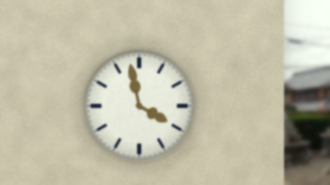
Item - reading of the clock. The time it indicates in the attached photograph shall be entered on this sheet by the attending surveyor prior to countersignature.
3:58
